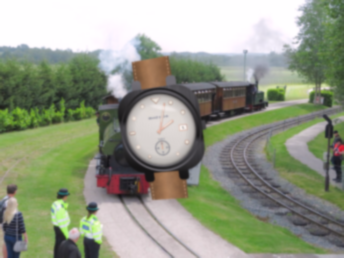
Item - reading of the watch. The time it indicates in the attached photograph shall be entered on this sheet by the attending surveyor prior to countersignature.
2:03
